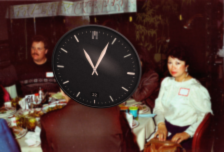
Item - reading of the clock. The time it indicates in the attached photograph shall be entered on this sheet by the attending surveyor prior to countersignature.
11:04
